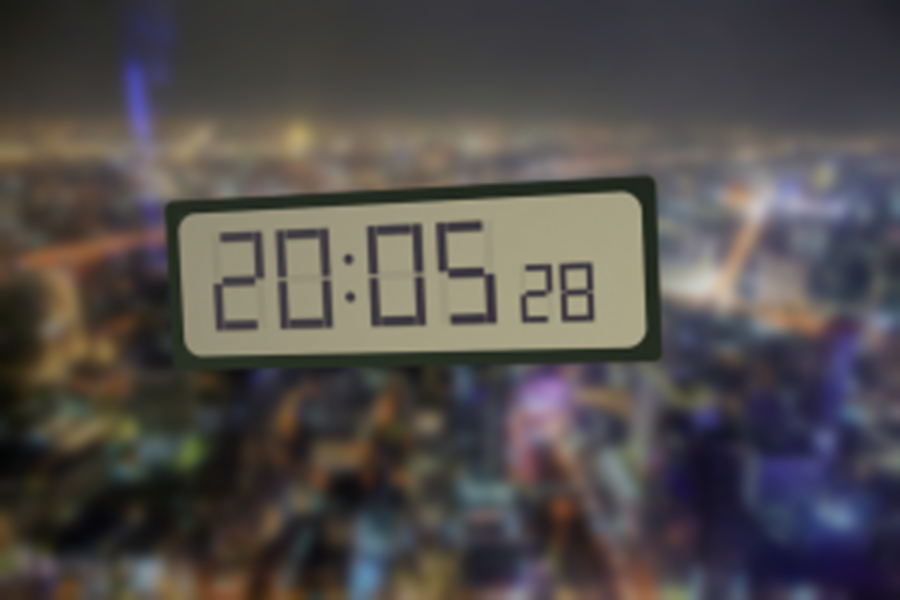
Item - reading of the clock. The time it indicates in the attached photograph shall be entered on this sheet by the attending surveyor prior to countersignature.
20:05:28
